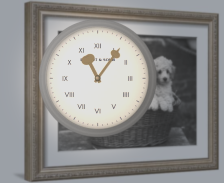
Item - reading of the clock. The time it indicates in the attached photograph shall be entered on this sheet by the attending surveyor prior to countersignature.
11:06
